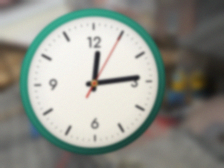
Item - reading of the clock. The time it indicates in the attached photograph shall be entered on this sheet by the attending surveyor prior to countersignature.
12:14:05
